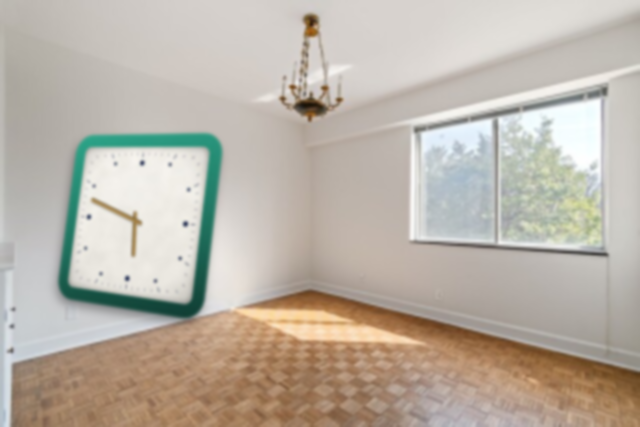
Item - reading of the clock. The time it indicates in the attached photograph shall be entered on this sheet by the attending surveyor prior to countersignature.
5:48
